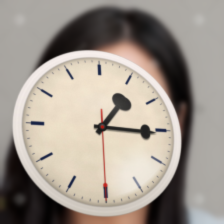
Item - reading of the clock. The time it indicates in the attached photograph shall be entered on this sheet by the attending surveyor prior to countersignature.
1:15:30
